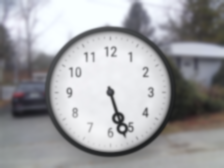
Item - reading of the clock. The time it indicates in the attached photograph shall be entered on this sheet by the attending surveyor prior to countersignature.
5:27
